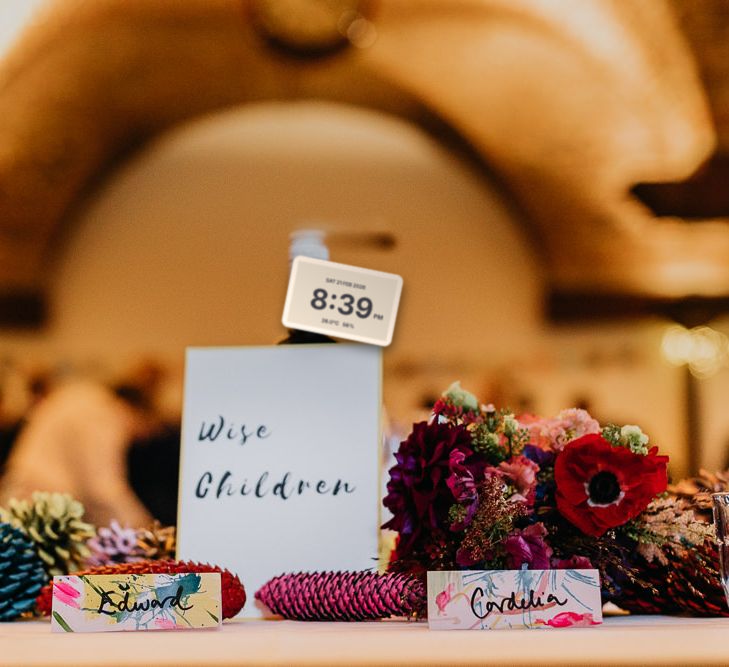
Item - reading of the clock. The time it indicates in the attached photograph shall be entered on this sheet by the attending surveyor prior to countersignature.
8:39
